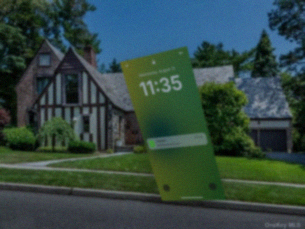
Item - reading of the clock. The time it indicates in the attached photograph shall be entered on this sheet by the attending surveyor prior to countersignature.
11:35
